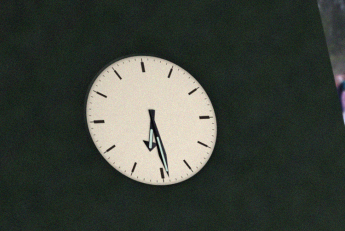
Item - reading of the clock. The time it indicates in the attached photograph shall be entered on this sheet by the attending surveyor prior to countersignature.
6:29
